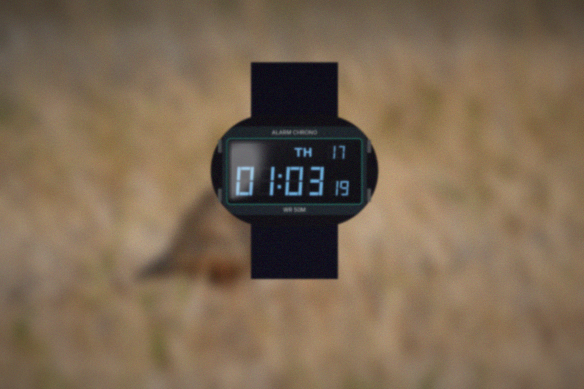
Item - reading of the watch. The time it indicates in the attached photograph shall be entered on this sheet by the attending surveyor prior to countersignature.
1:03:19
